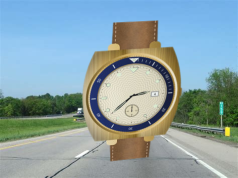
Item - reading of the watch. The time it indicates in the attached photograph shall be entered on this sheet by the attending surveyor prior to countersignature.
2:38
